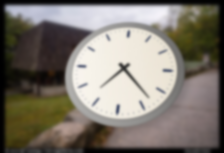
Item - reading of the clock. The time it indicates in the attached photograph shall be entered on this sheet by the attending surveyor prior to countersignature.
7:23
